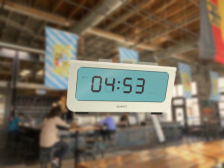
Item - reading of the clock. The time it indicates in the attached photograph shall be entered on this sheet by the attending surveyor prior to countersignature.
4:53
